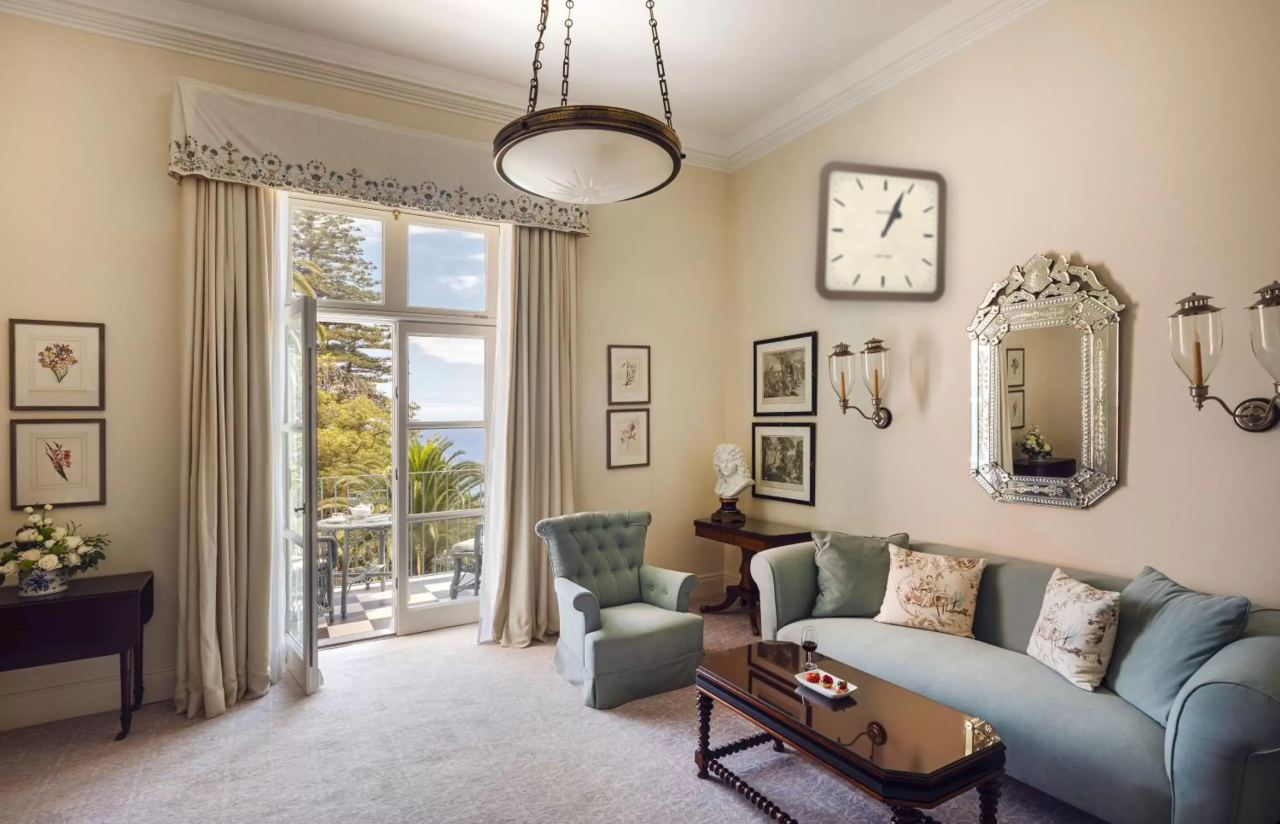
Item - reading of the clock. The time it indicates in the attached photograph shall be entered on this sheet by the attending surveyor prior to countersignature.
1:04
